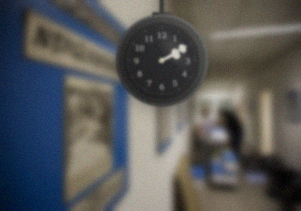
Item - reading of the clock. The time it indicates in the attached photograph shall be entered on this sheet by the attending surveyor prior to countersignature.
2:10
